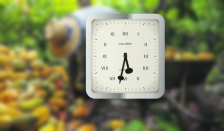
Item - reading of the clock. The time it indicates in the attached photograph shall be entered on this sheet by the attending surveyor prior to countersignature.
5:32
